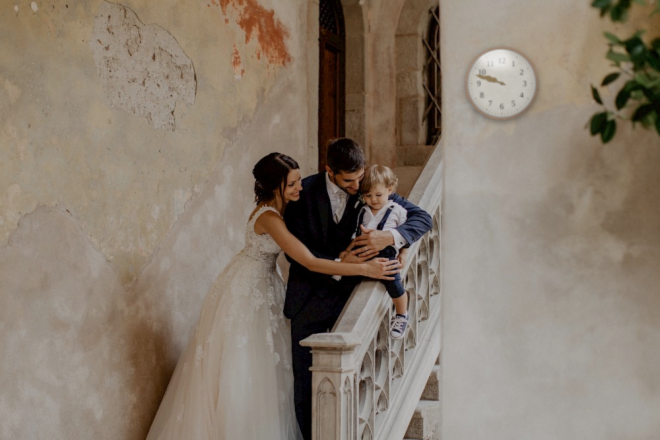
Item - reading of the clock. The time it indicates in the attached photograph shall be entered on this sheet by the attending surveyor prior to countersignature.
9:48
